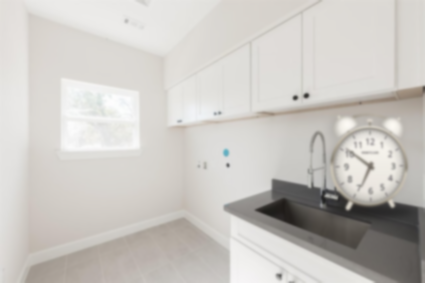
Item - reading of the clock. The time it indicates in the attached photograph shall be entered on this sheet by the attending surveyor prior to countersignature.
6:51
